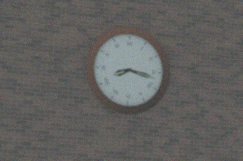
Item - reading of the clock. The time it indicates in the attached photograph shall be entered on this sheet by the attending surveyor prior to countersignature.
8:17
